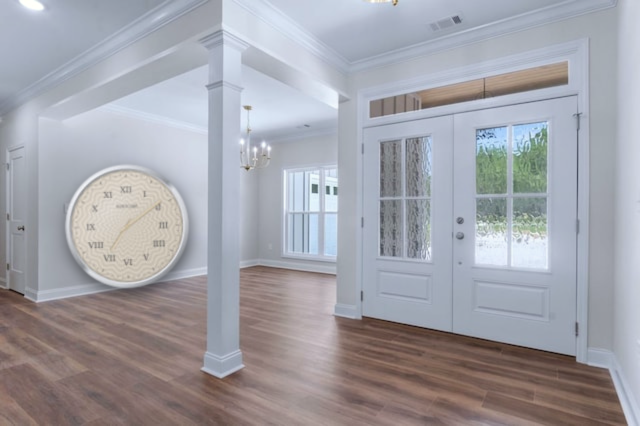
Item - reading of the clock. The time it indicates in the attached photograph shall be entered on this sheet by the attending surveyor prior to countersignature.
7:09
